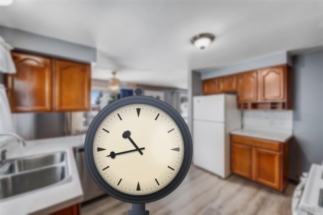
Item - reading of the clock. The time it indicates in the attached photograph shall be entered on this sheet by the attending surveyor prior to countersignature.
10:43
